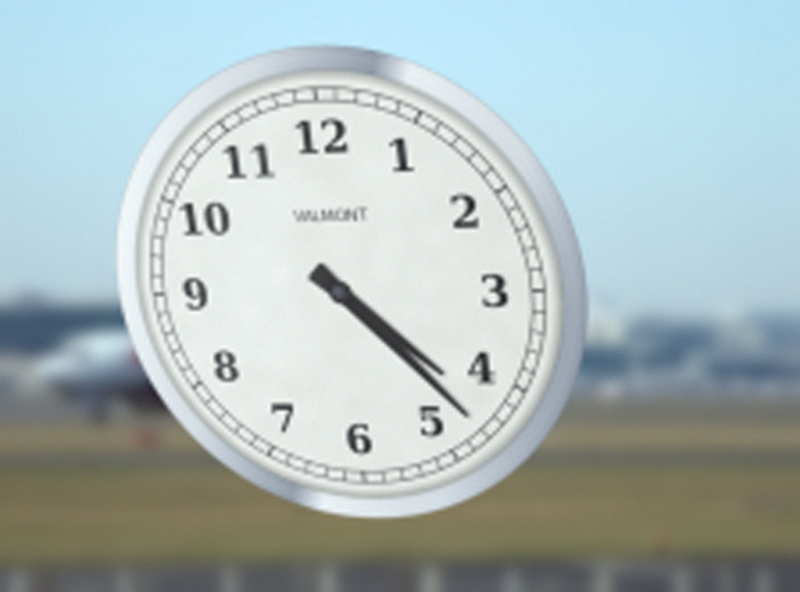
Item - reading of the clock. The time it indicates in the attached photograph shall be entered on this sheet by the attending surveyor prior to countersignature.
4:23
